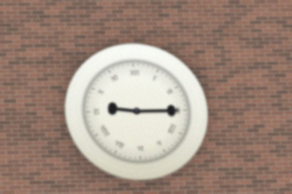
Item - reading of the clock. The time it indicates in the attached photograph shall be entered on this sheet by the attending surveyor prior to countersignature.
9:15
